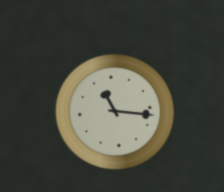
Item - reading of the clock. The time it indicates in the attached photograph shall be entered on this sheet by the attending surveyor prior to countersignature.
11:17
